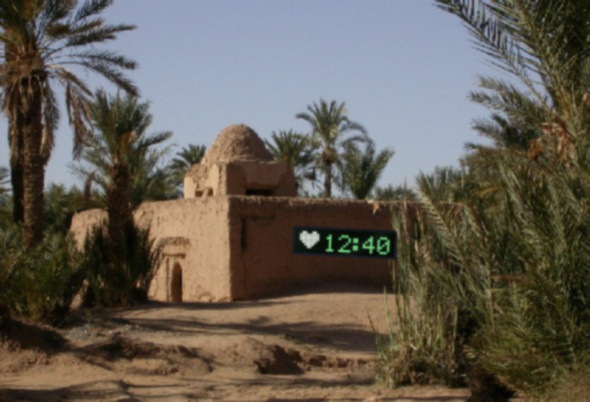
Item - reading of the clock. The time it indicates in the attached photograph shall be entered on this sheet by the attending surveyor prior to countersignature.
12:40
